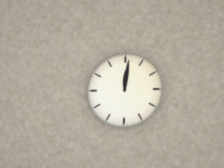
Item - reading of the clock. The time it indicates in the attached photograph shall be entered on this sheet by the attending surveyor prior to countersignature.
12:01
